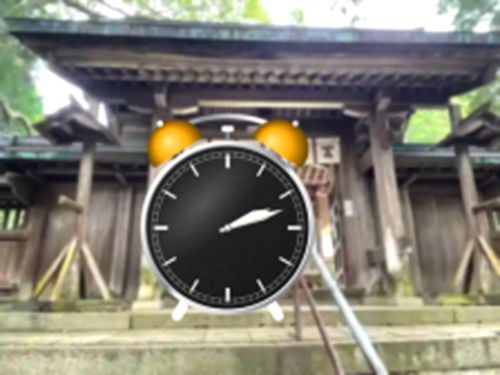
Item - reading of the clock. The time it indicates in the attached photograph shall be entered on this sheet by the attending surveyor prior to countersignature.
2:12
